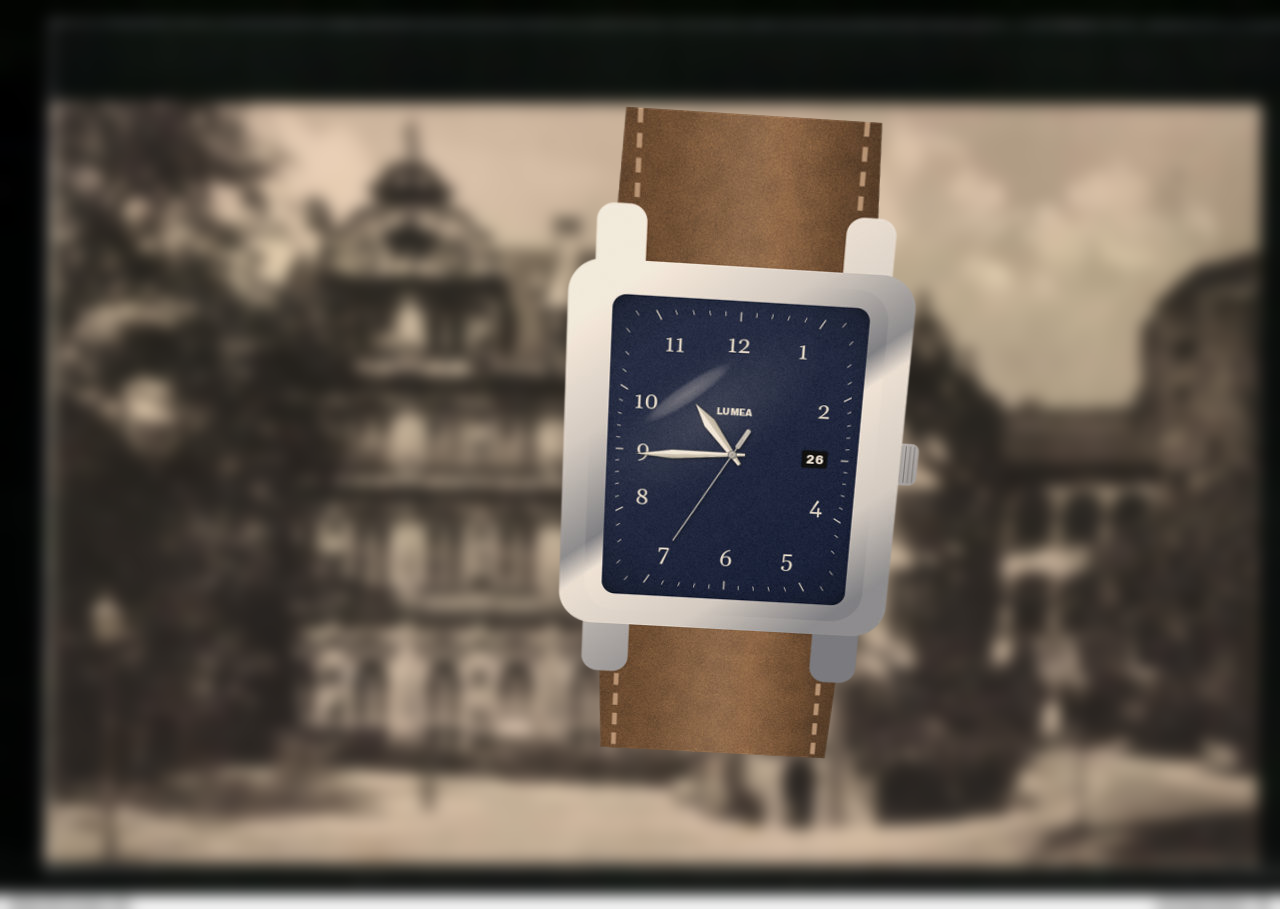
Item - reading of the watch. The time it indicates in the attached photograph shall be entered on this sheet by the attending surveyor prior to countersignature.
10:44:35
